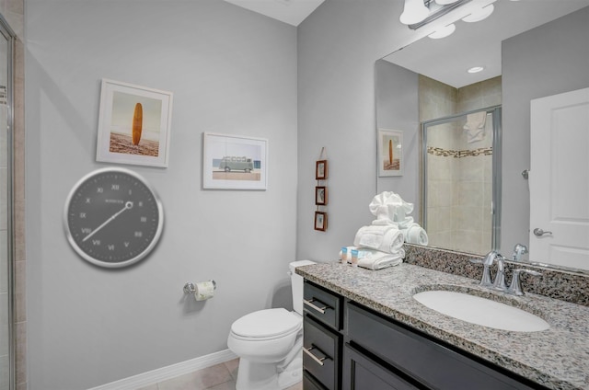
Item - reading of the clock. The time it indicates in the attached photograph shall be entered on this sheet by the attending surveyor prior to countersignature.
1:38
